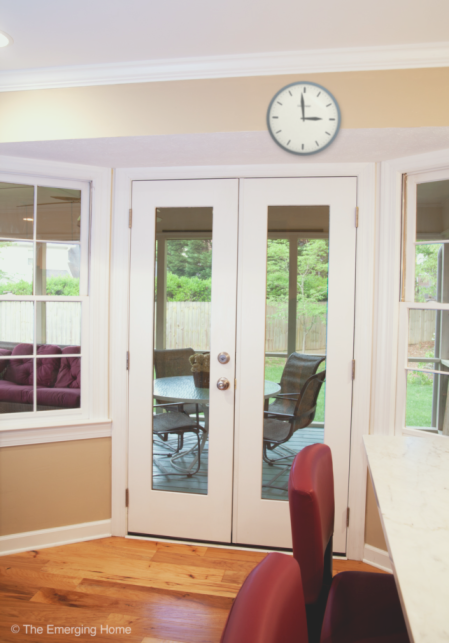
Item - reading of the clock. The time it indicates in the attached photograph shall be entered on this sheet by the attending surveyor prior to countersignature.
2:59
